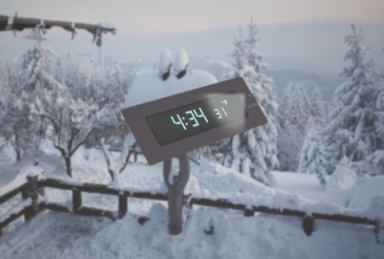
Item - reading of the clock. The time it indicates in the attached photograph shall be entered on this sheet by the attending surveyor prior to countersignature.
4:34
